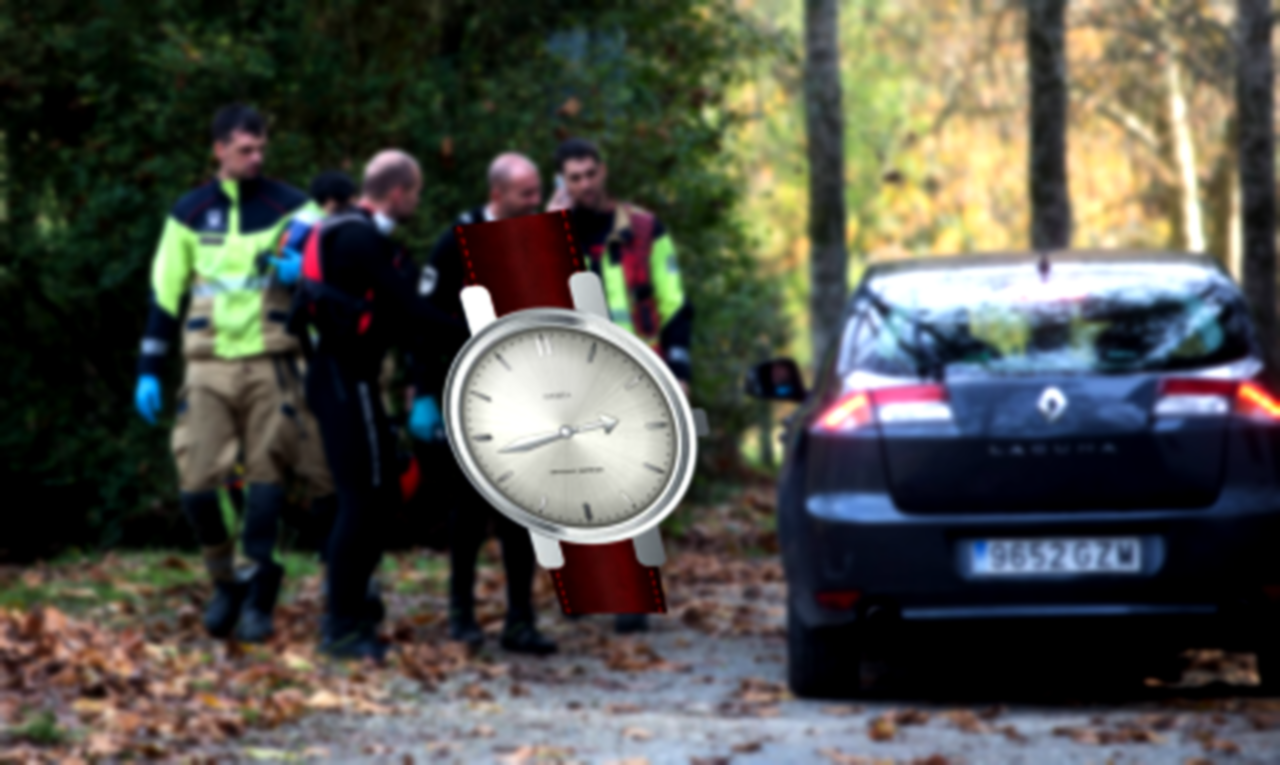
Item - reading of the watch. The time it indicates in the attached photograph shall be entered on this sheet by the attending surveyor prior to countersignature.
2:43
